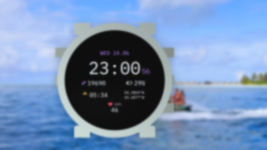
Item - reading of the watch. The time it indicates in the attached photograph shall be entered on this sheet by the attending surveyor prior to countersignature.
23:00
